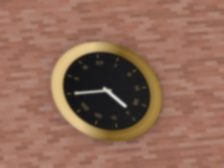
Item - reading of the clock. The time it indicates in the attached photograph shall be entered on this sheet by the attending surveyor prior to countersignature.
4:45
